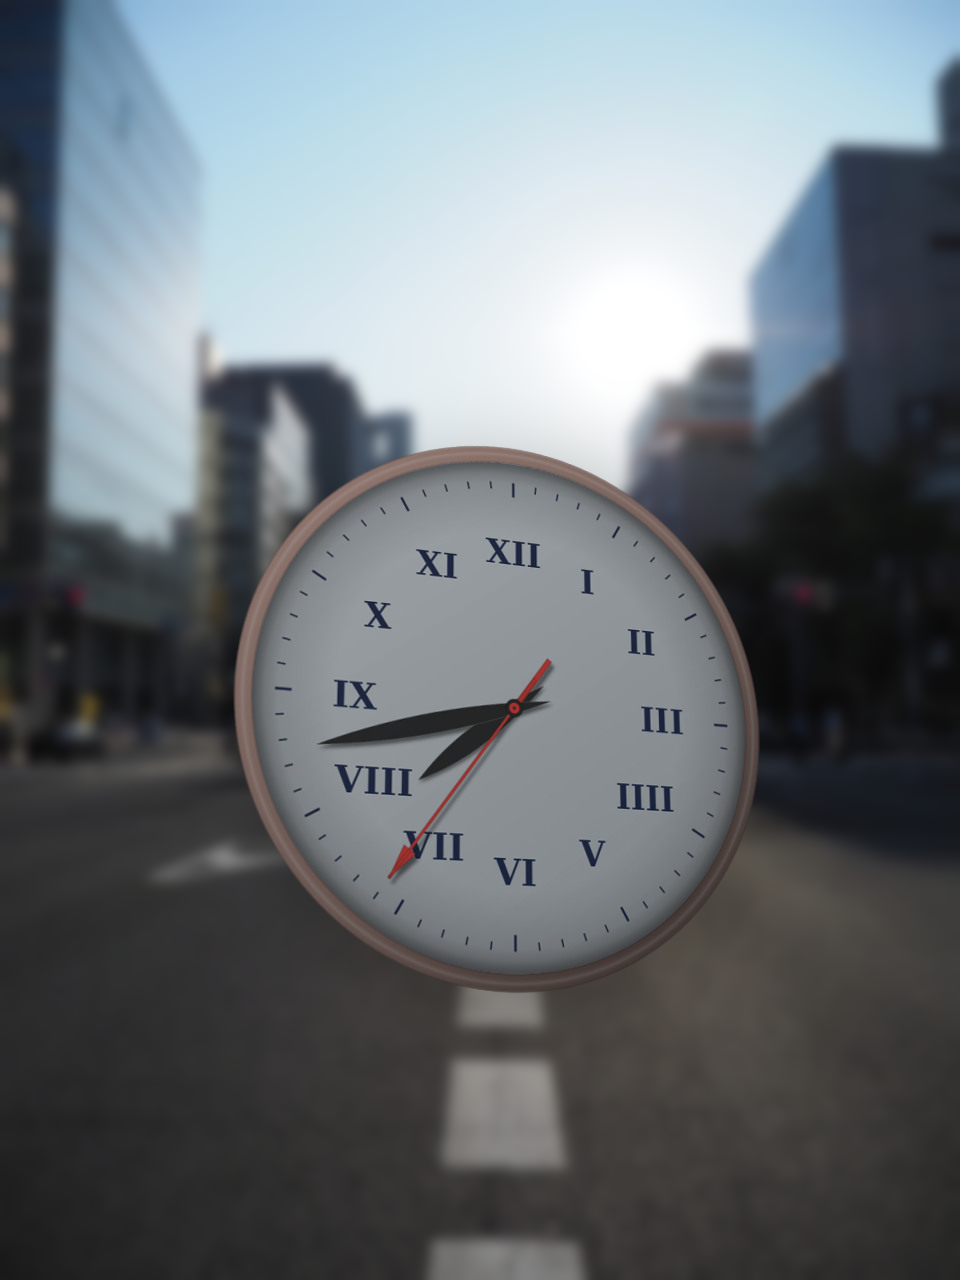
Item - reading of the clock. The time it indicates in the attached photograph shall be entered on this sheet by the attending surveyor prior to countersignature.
7:42:36
